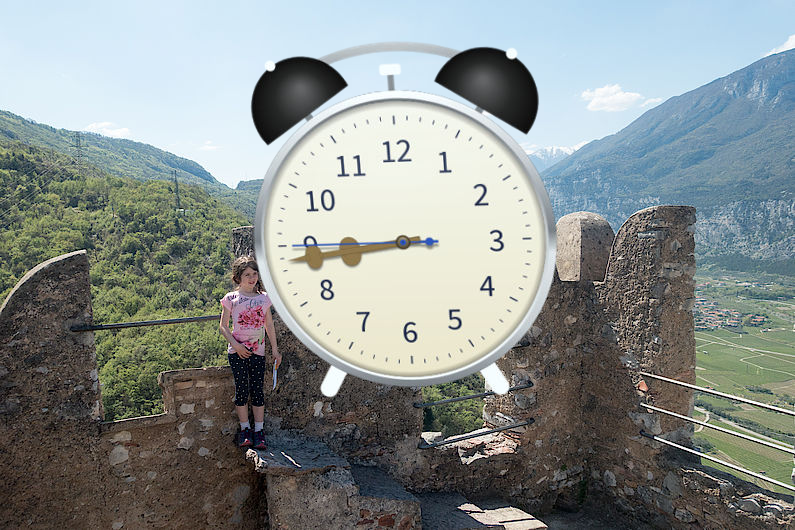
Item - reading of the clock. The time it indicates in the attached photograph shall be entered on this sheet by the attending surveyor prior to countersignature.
8:43:45
